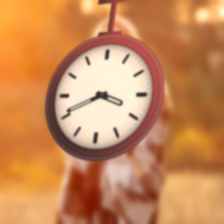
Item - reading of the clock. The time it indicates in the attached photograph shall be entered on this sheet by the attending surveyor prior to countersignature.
3:41
